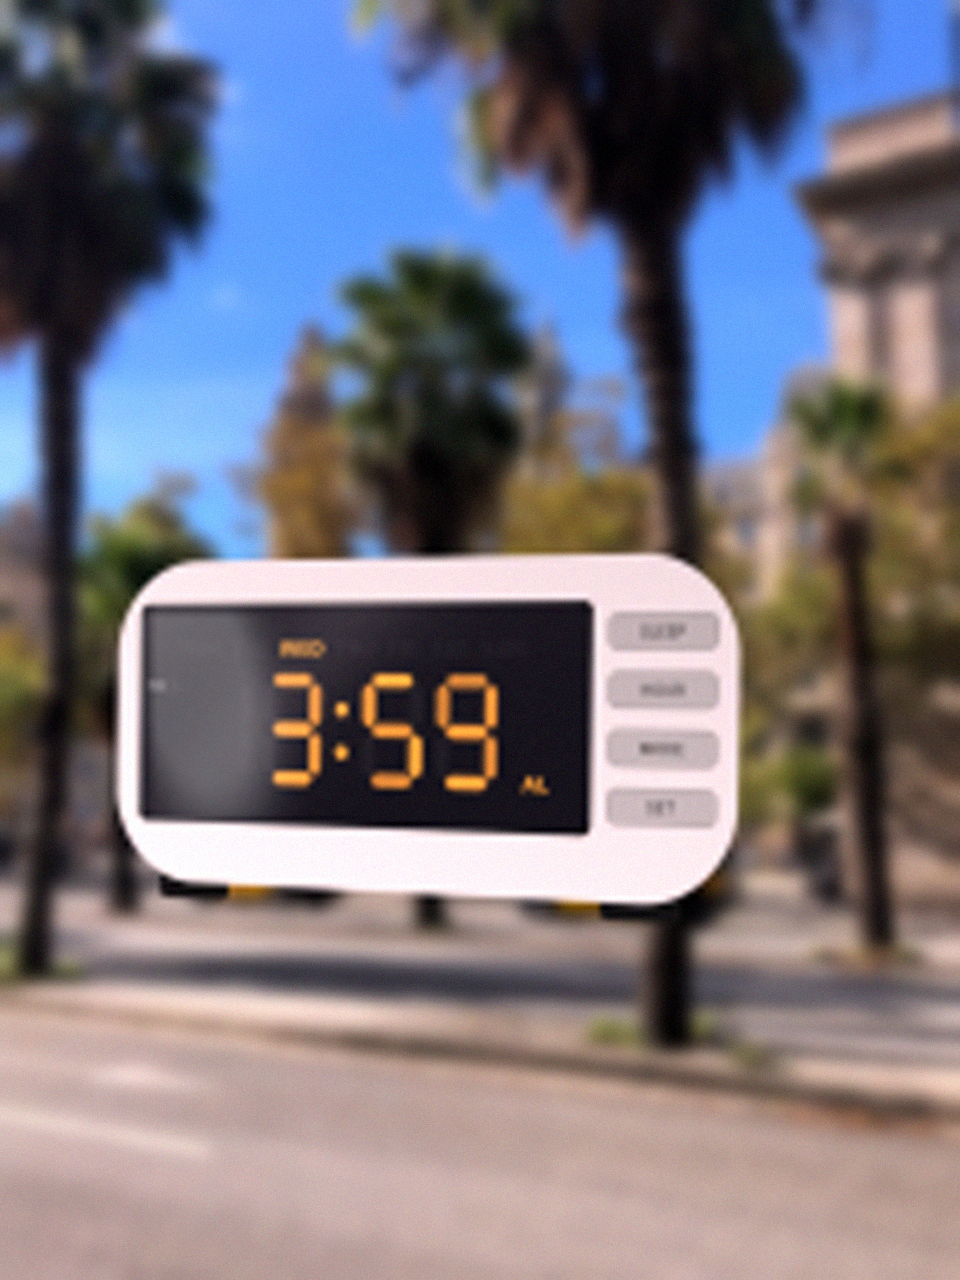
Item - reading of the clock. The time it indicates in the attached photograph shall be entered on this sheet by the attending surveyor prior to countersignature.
3:59
